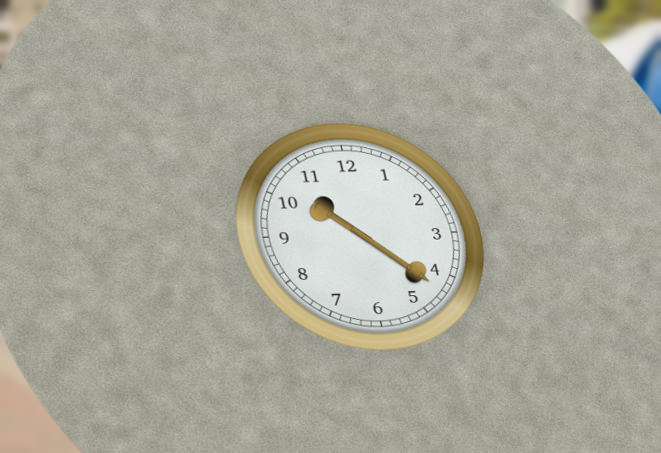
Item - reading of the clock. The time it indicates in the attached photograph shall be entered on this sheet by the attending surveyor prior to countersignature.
10:22
